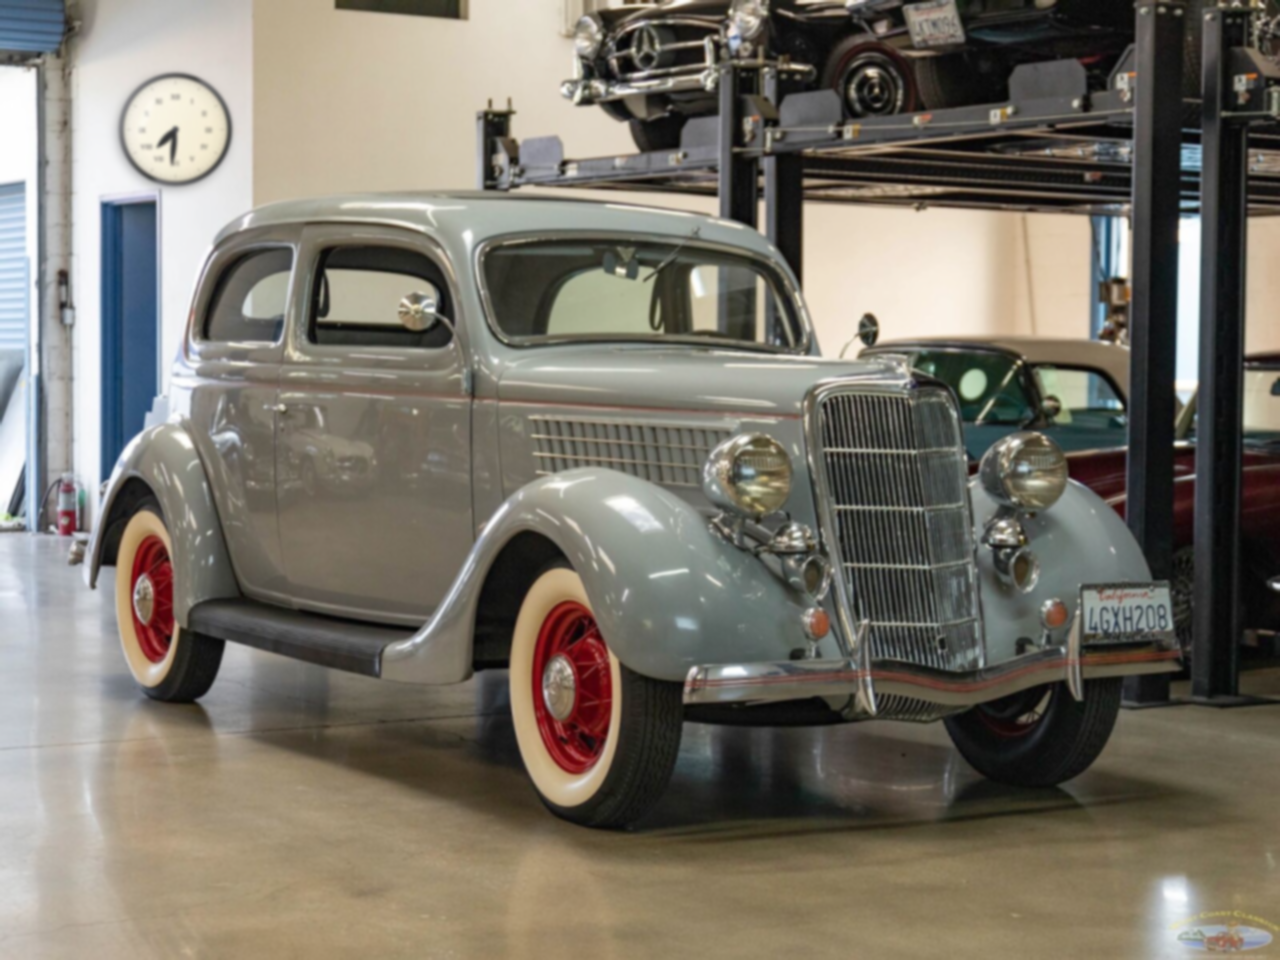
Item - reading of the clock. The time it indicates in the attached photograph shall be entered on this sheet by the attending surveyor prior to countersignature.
7:31
